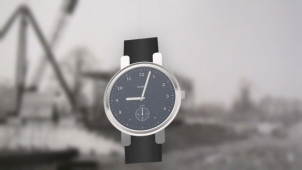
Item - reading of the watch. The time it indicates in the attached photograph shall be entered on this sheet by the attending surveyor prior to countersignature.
9:03
